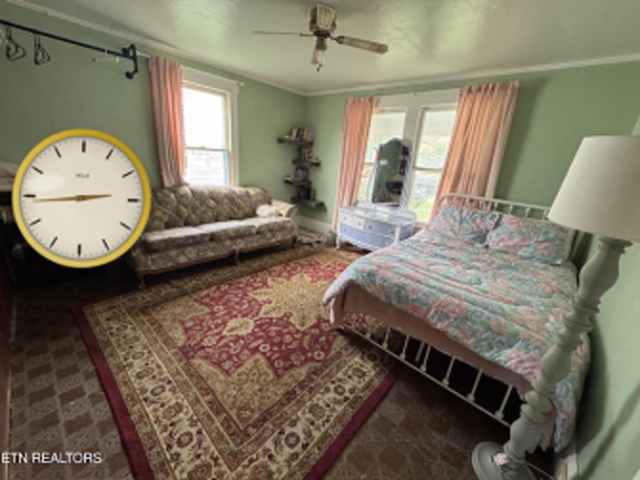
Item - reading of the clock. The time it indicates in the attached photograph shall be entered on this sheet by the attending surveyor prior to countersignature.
2:44
